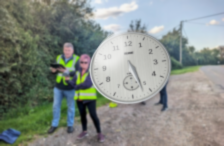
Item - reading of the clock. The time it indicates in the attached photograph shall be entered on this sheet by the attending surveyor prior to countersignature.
5:27
